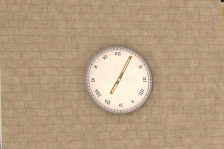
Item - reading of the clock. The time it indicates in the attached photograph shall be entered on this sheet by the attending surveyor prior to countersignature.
7:05
